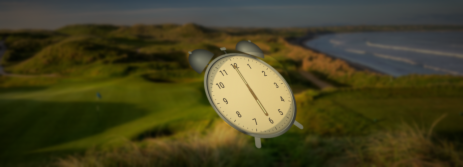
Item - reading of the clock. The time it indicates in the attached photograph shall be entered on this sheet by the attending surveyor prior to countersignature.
6:00
